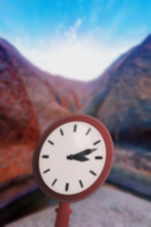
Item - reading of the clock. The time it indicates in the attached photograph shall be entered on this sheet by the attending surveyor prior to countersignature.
3:12
